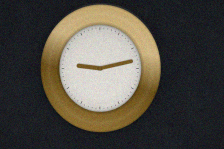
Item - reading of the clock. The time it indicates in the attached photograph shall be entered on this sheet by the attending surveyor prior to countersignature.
9:13
